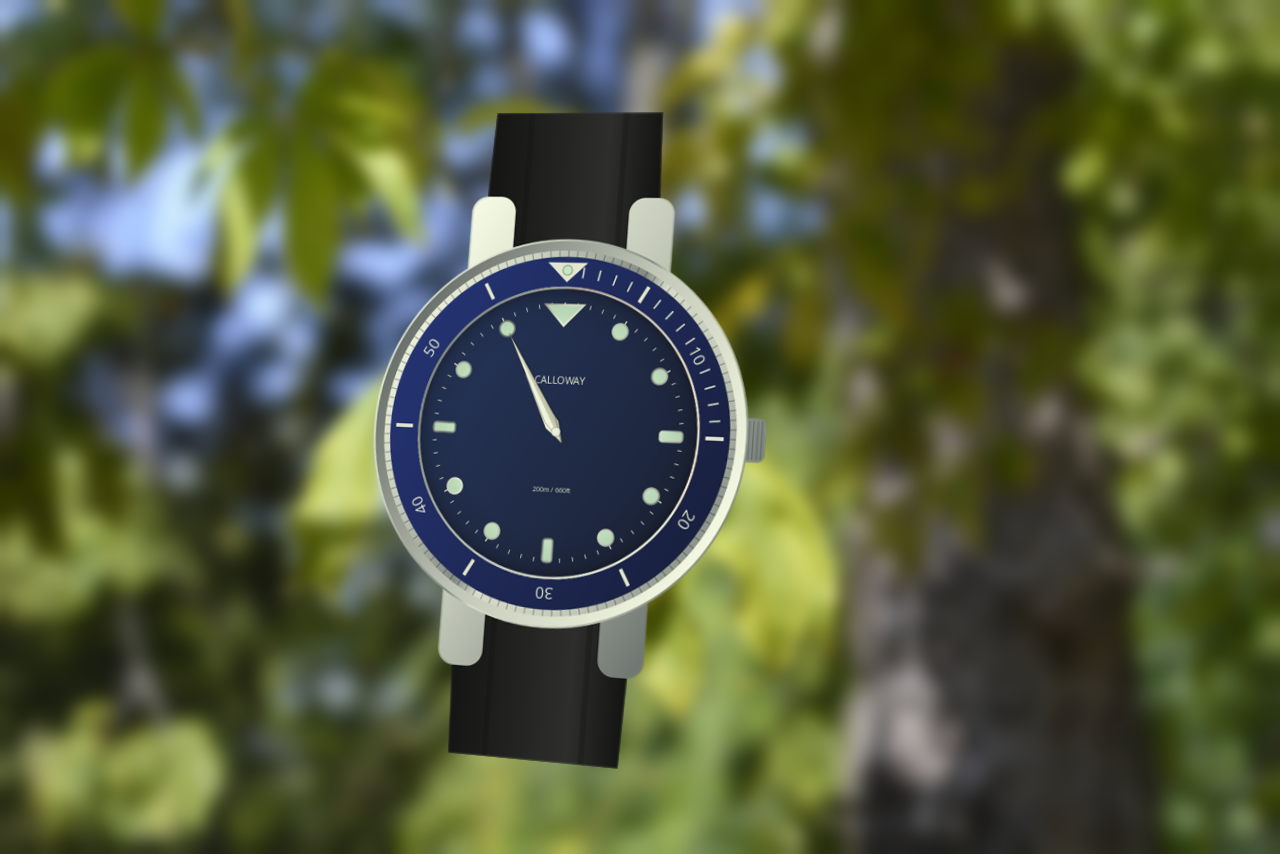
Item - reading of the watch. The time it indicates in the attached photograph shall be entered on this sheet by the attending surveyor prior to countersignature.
10:55
